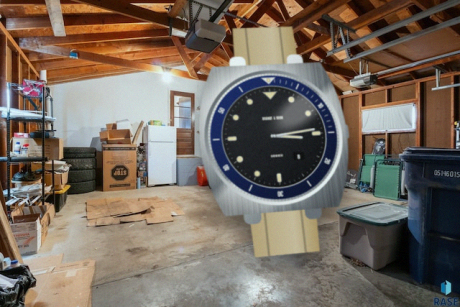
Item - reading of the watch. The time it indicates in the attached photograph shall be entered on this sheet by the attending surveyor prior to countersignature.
3:14
